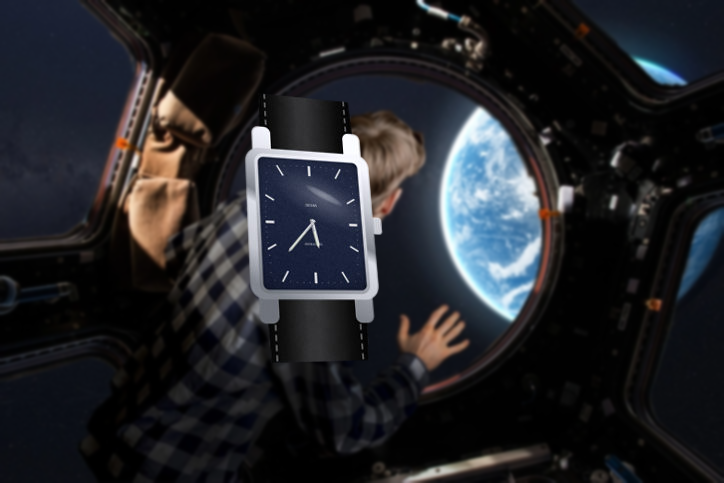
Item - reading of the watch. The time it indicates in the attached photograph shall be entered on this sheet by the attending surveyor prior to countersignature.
5:37
